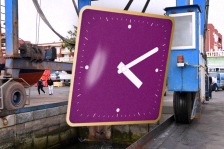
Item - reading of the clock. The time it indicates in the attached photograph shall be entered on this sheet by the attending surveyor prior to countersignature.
4:10
